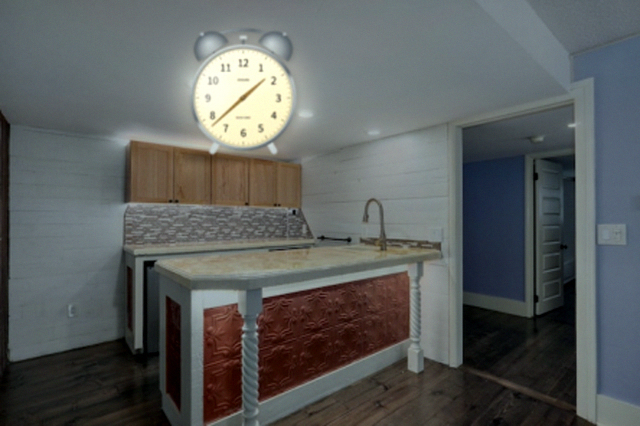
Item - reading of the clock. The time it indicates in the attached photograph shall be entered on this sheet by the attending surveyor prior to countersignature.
1:38
